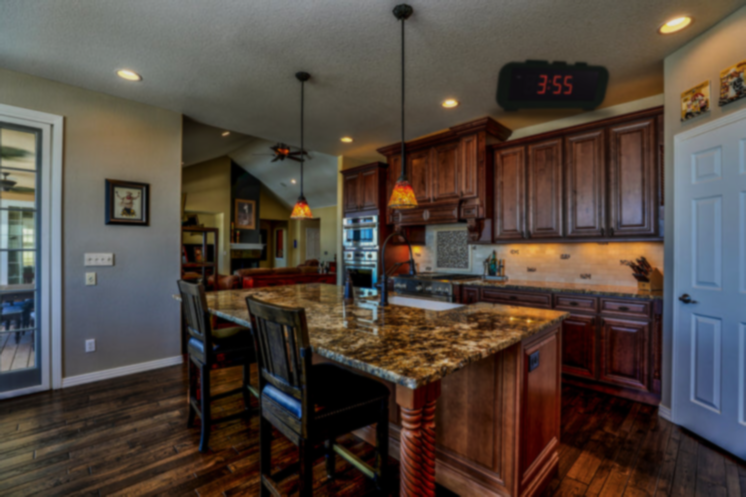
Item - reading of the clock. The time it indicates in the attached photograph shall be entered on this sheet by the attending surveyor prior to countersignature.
3:55
